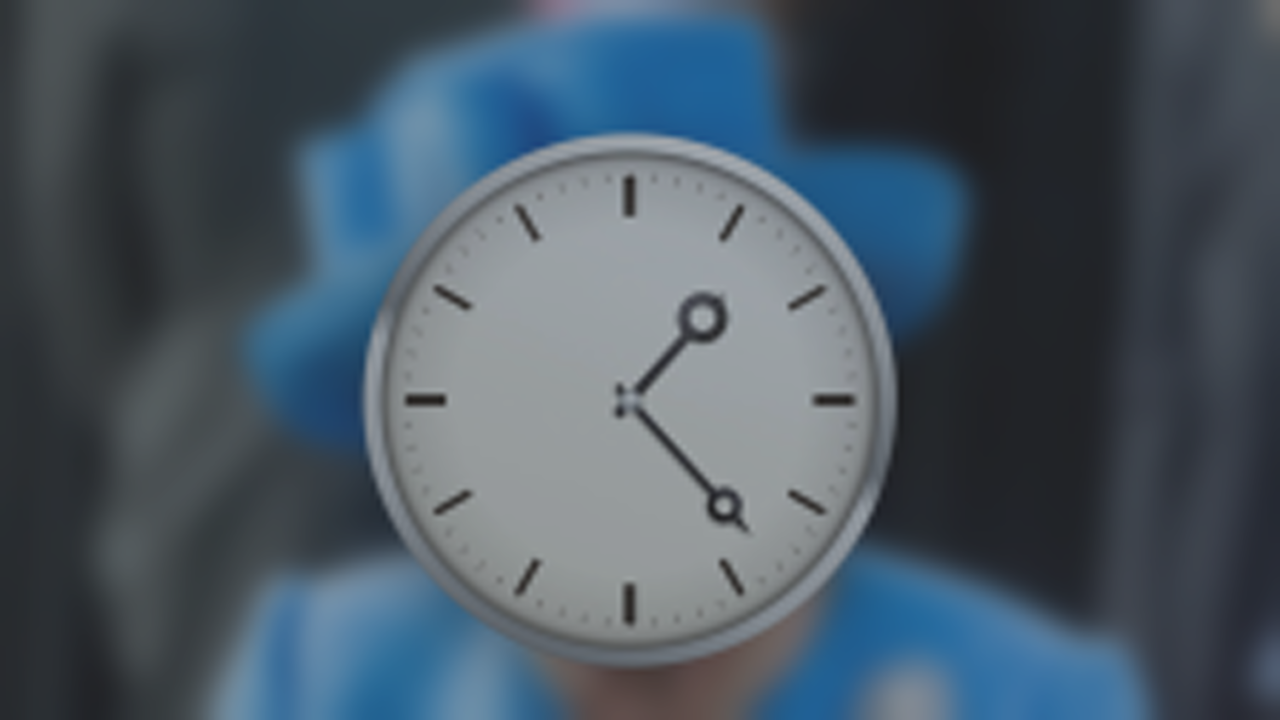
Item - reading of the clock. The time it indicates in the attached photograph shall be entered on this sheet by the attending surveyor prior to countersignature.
1:23
